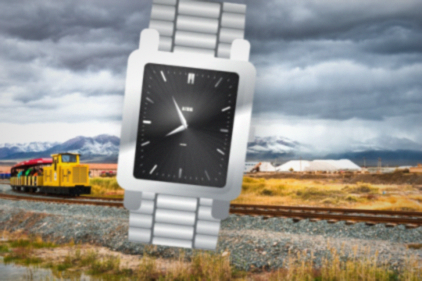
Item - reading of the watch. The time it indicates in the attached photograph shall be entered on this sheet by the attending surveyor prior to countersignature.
7:55
